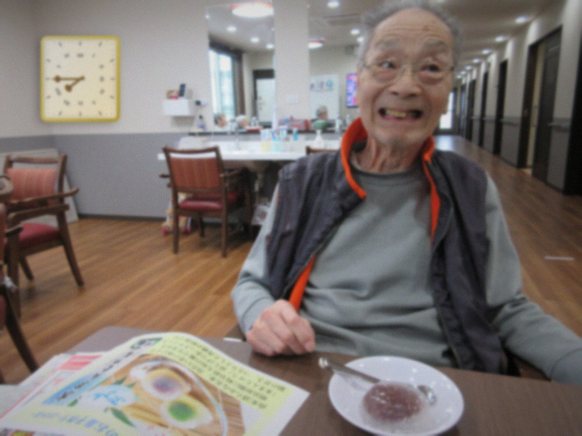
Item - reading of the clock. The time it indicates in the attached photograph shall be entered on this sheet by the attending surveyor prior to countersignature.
7:45
